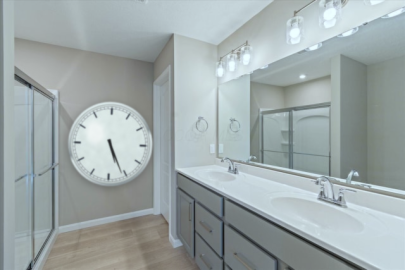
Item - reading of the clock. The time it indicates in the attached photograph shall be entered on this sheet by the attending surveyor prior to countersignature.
5:26
